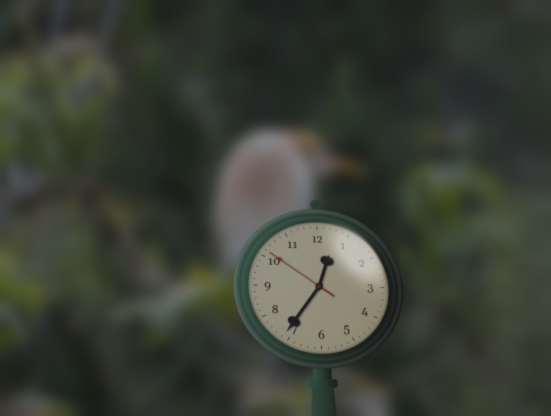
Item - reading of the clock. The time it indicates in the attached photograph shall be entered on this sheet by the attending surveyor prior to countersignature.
12:35:51
